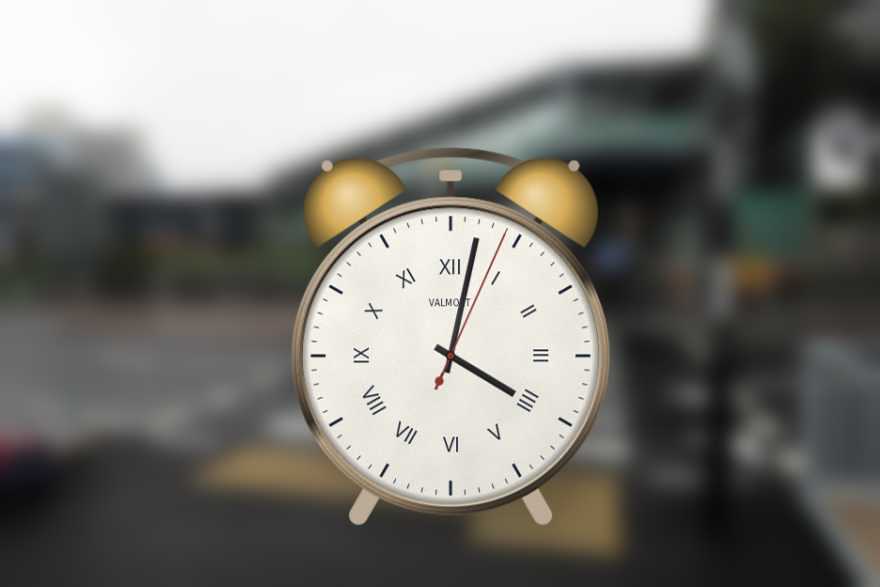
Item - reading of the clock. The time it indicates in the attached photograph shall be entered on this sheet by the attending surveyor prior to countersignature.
4:02:04
